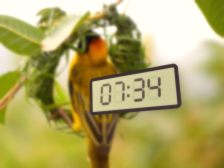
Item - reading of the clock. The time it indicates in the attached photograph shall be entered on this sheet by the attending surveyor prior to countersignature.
7:34
